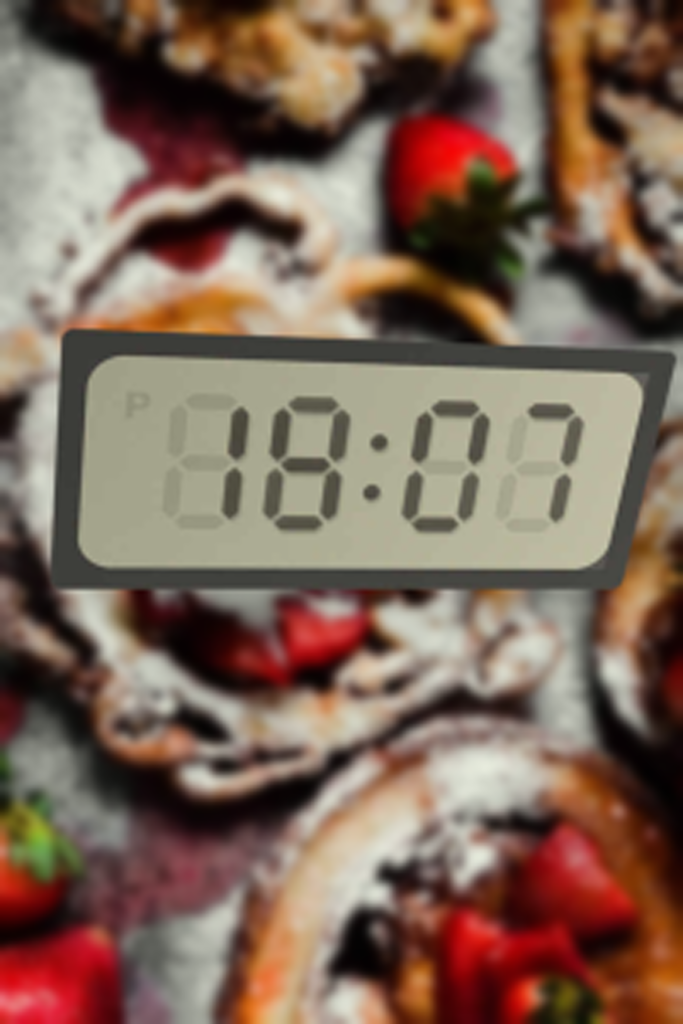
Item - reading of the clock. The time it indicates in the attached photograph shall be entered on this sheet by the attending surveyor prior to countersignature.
18:07
